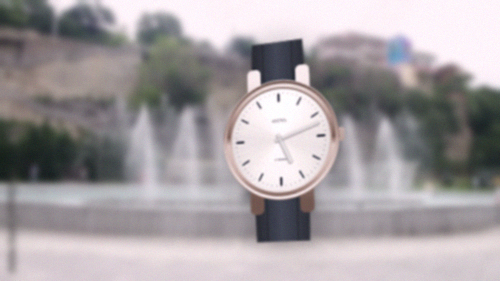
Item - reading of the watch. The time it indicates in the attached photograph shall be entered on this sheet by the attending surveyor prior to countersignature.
5:12
